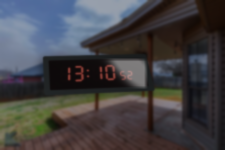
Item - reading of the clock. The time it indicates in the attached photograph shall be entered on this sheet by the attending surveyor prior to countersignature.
13:10
